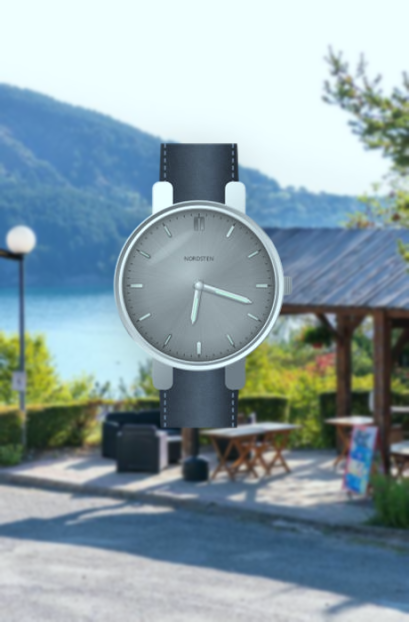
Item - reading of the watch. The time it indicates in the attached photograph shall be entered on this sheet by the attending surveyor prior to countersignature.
6:18
